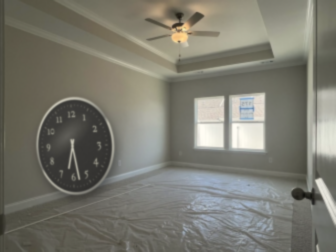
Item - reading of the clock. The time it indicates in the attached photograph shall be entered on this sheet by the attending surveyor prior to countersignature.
6:28
